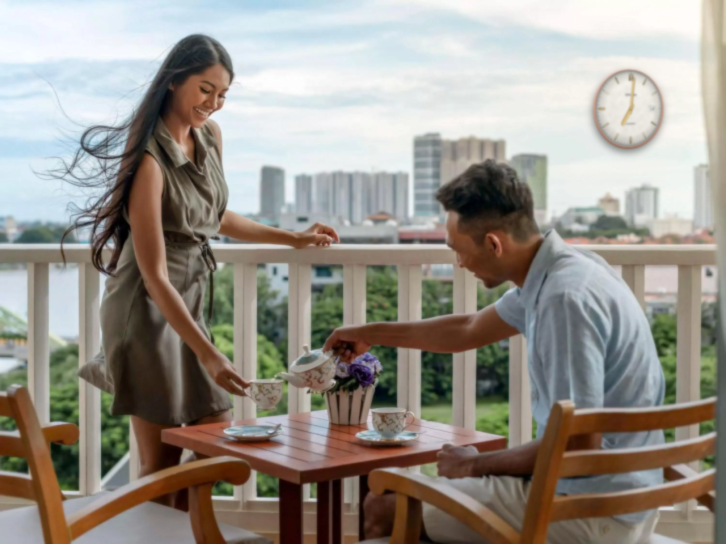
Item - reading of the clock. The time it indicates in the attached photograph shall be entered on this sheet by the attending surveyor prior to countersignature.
7:01
